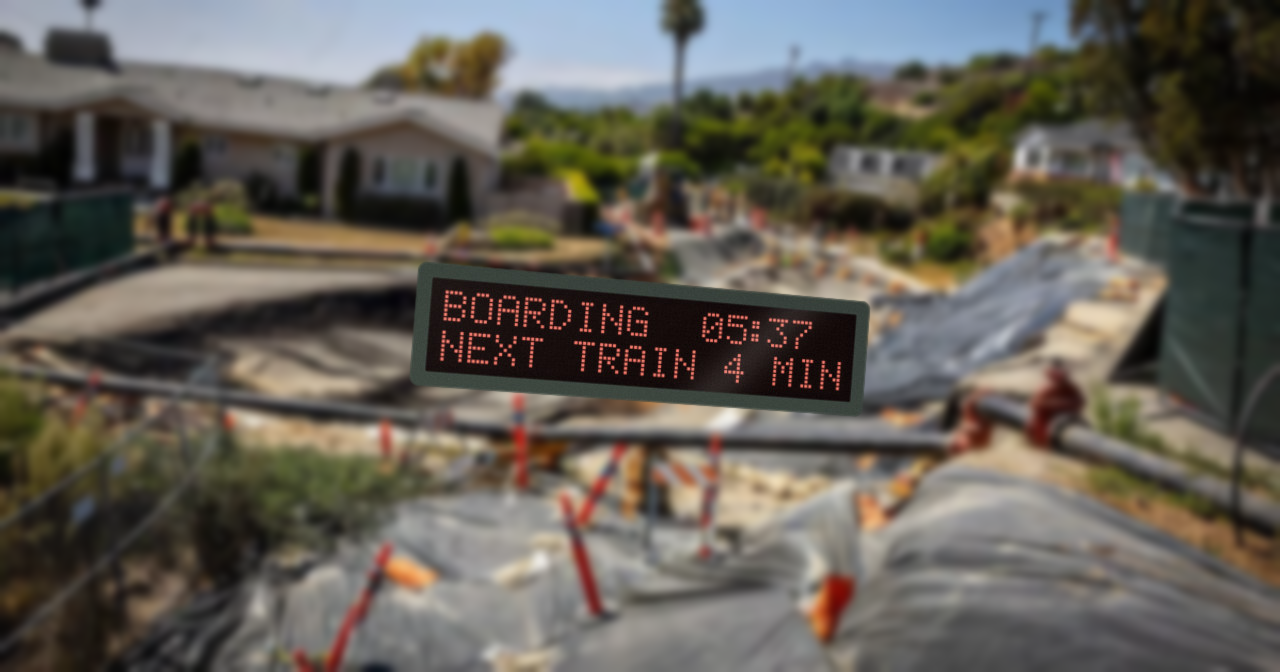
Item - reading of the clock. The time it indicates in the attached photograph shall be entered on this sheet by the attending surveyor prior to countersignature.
5:37
